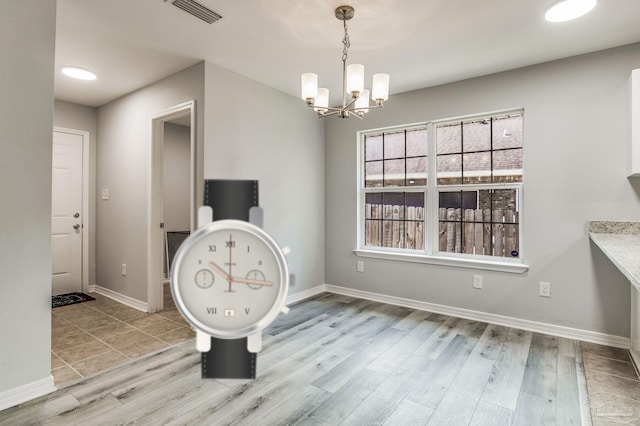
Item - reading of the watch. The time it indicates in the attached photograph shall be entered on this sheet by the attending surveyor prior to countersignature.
10:16
